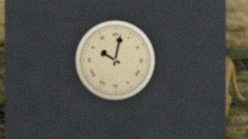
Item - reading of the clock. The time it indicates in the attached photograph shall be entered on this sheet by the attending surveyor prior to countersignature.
10:02
